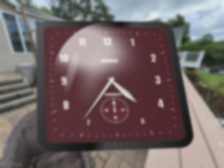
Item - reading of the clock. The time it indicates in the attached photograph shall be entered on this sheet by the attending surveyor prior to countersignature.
4:36
